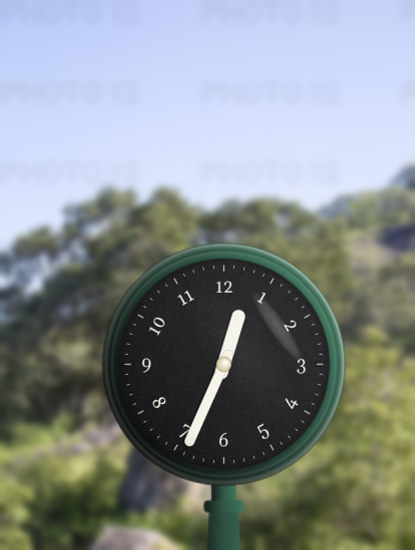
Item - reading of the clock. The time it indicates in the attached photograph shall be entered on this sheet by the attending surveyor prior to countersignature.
12:34
